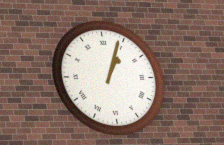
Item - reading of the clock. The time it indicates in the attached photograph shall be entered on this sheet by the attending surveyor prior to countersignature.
1:04
